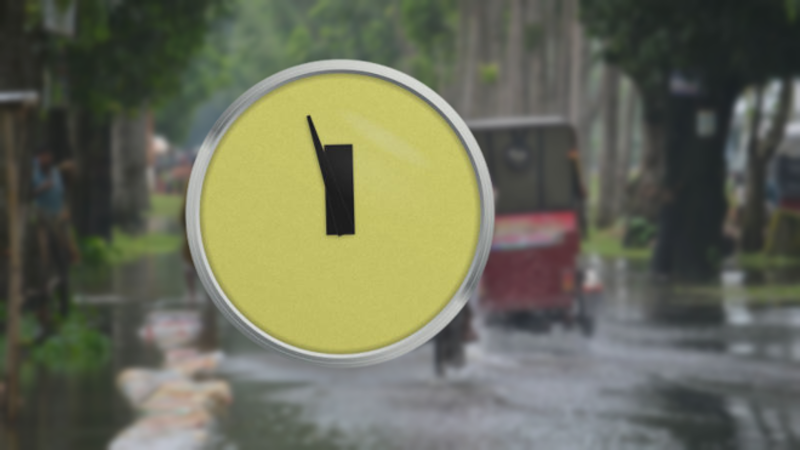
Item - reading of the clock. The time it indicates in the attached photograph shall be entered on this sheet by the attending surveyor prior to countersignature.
11:57
